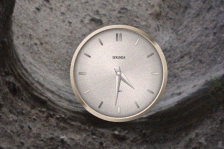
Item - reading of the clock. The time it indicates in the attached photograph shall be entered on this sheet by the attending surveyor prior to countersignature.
4:31
